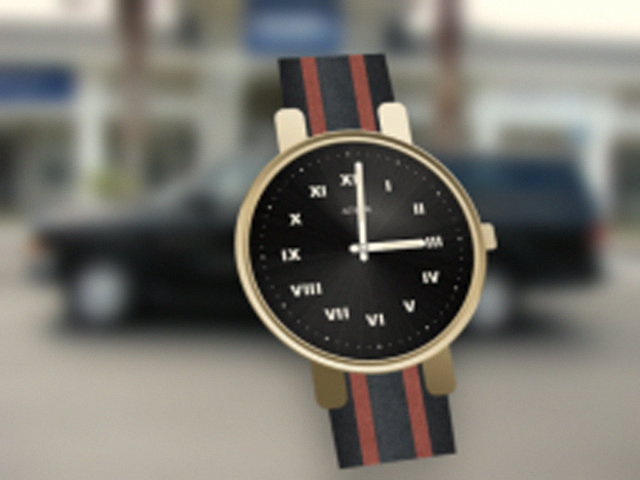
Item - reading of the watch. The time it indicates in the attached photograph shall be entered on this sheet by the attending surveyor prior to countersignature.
3:01
